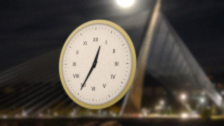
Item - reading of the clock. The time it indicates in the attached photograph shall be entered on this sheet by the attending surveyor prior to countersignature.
12:35
